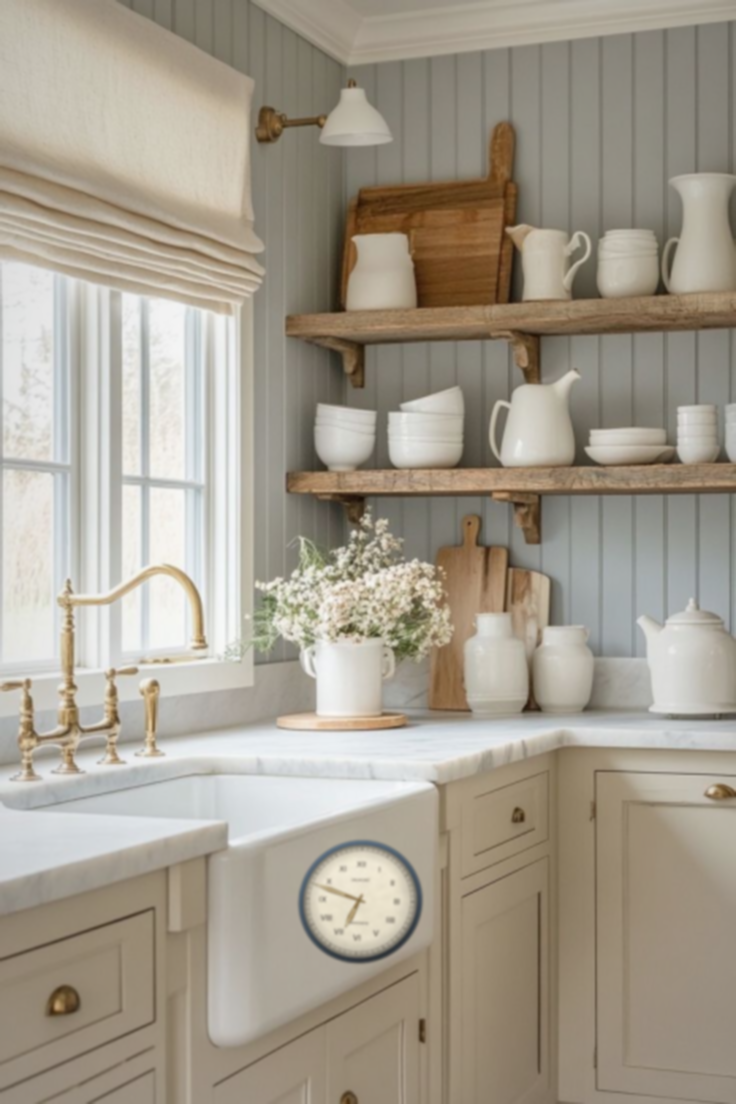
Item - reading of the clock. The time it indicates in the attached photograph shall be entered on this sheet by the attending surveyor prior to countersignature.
6:48
